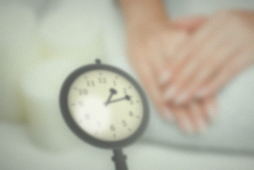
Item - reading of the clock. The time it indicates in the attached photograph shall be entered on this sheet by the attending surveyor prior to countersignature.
1:13
